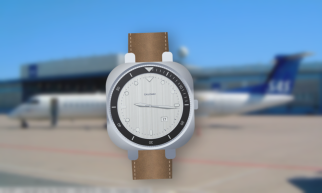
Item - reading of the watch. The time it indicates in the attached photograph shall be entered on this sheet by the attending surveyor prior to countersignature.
9:16
